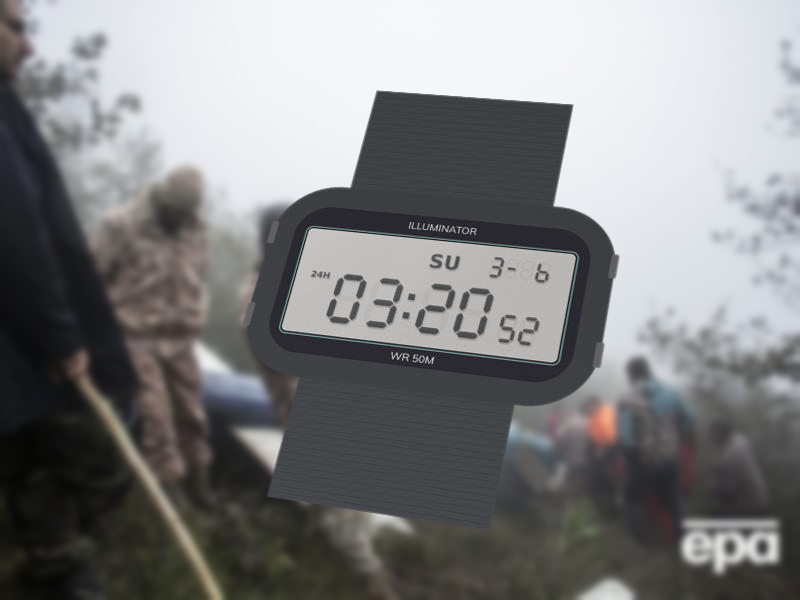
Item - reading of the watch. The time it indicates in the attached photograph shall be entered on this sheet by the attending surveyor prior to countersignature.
3:20:52
